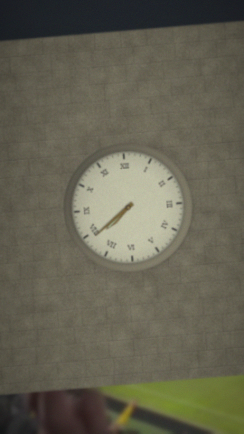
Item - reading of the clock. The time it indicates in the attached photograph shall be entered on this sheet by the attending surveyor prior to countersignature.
7:39
